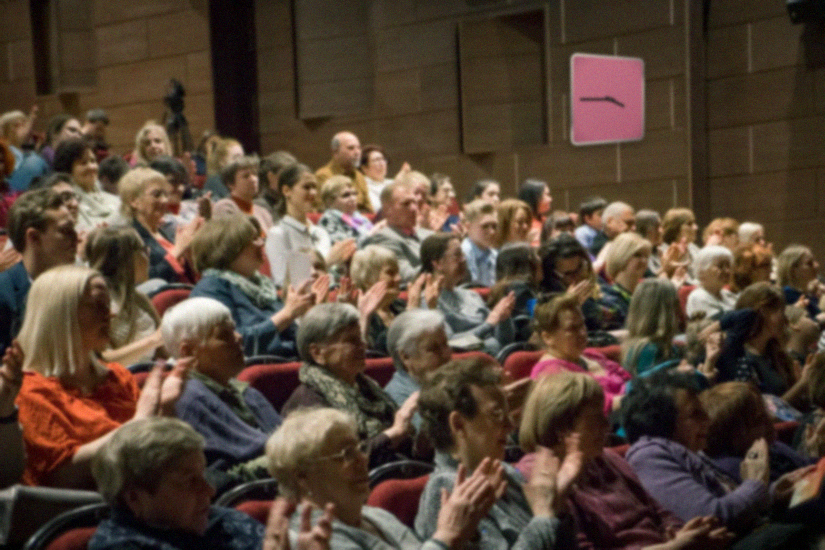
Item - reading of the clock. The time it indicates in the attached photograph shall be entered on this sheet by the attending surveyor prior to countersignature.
3:45
